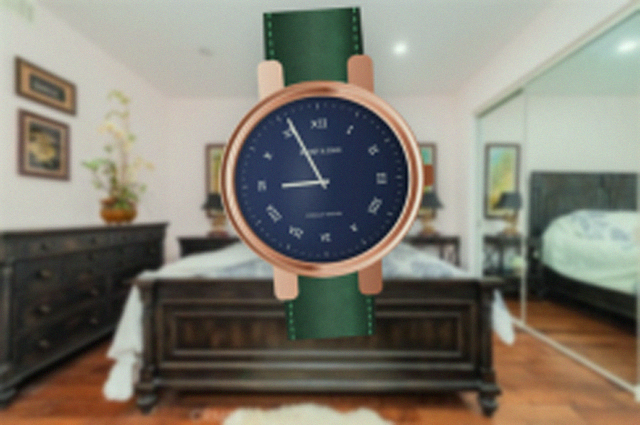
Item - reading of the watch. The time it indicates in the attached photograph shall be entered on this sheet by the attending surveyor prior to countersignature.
8:56
